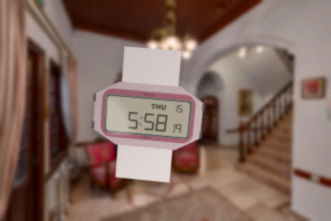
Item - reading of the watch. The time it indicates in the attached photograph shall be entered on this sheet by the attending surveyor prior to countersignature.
5:58
